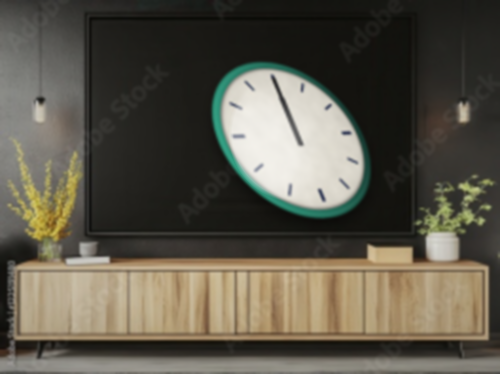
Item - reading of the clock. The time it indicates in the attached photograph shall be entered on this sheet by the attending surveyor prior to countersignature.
12:00
